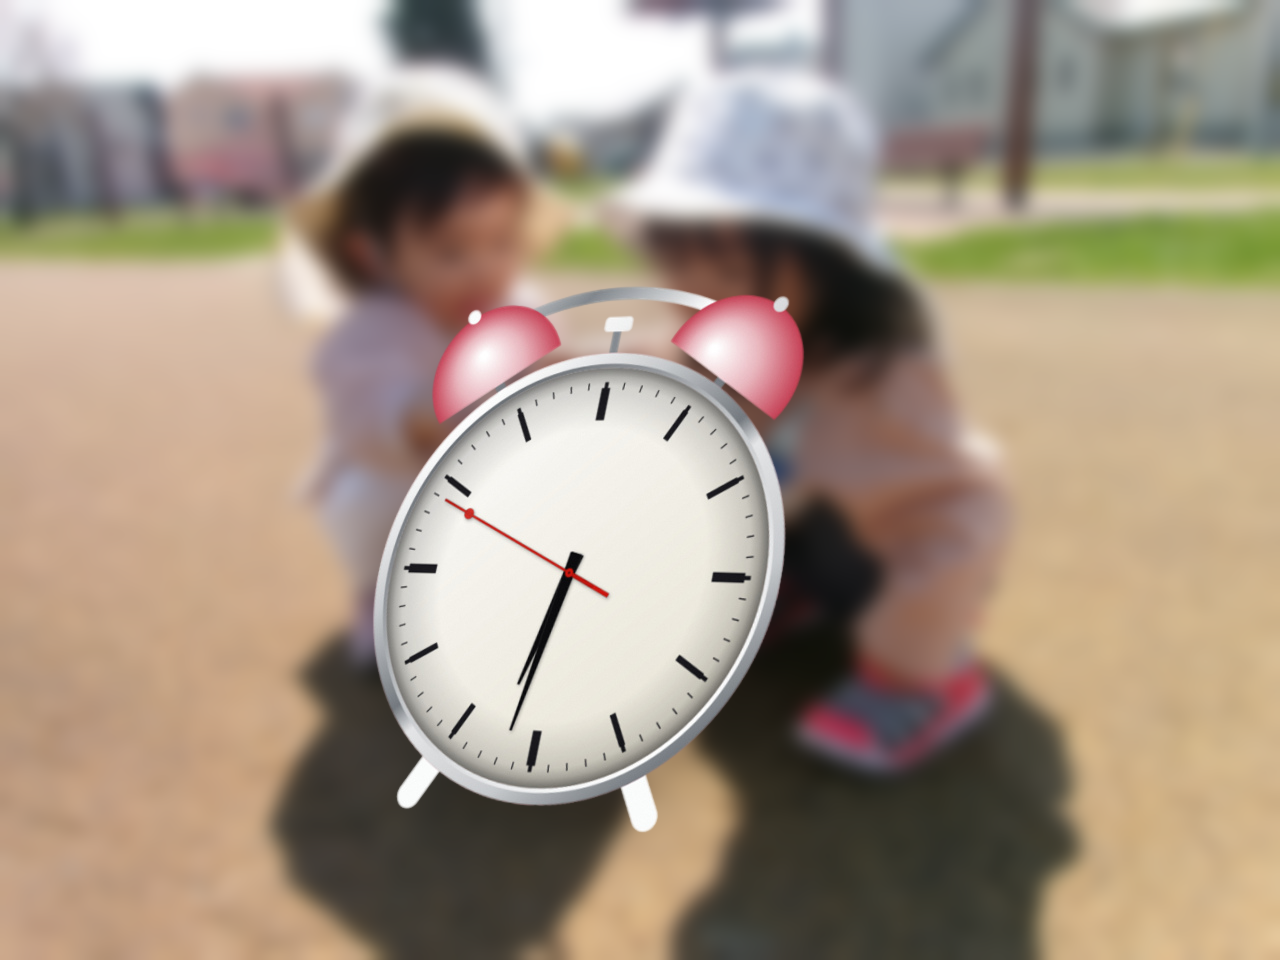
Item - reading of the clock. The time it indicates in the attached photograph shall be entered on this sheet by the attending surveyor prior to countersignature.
6:31:49
